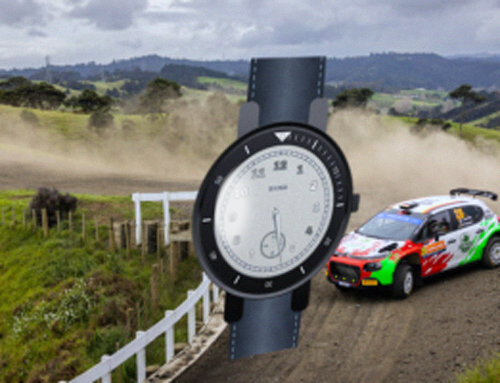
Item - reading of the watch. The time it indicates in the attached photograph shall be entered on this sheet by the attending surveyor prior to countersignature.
5:28
